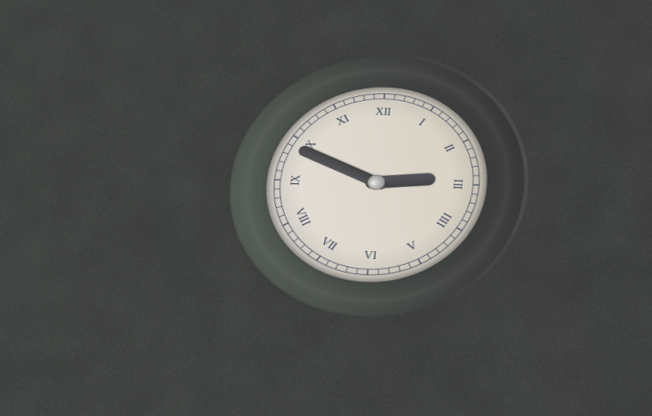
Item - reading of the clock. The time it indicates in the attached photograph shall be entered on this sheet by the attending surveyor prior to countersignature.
2:49
